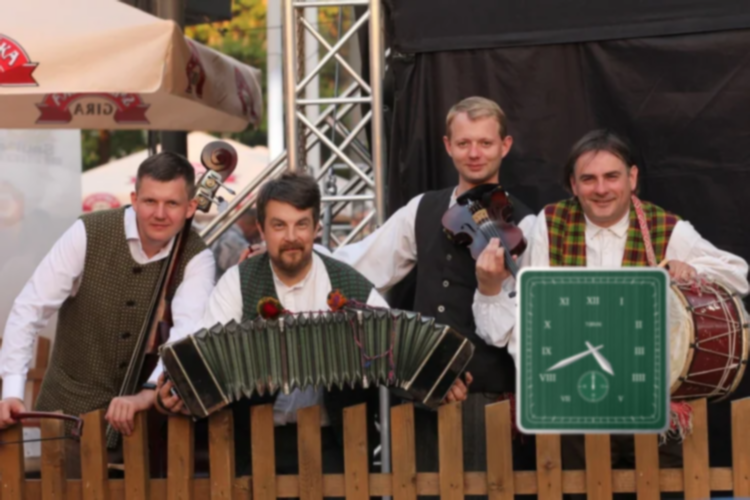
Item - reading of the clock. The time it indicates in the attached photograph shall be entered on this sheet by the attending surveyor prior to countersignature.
4:41
